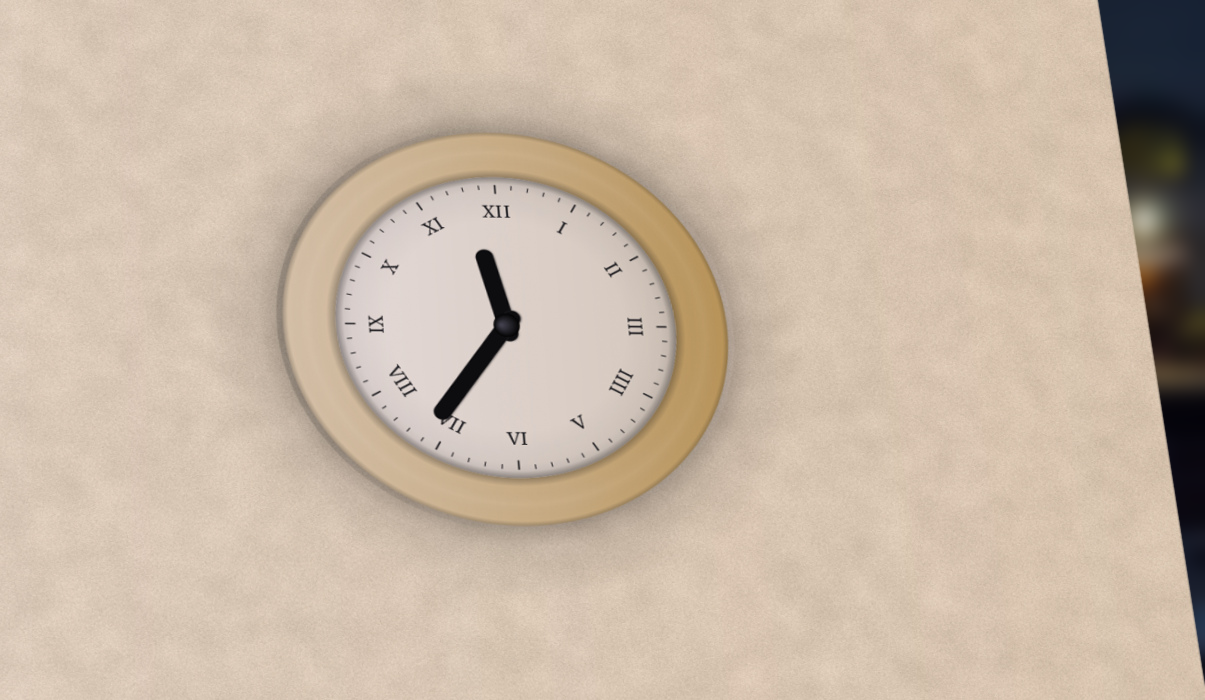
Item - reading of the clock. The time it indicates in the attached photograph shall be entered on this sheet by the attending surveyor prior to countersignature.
11:36
